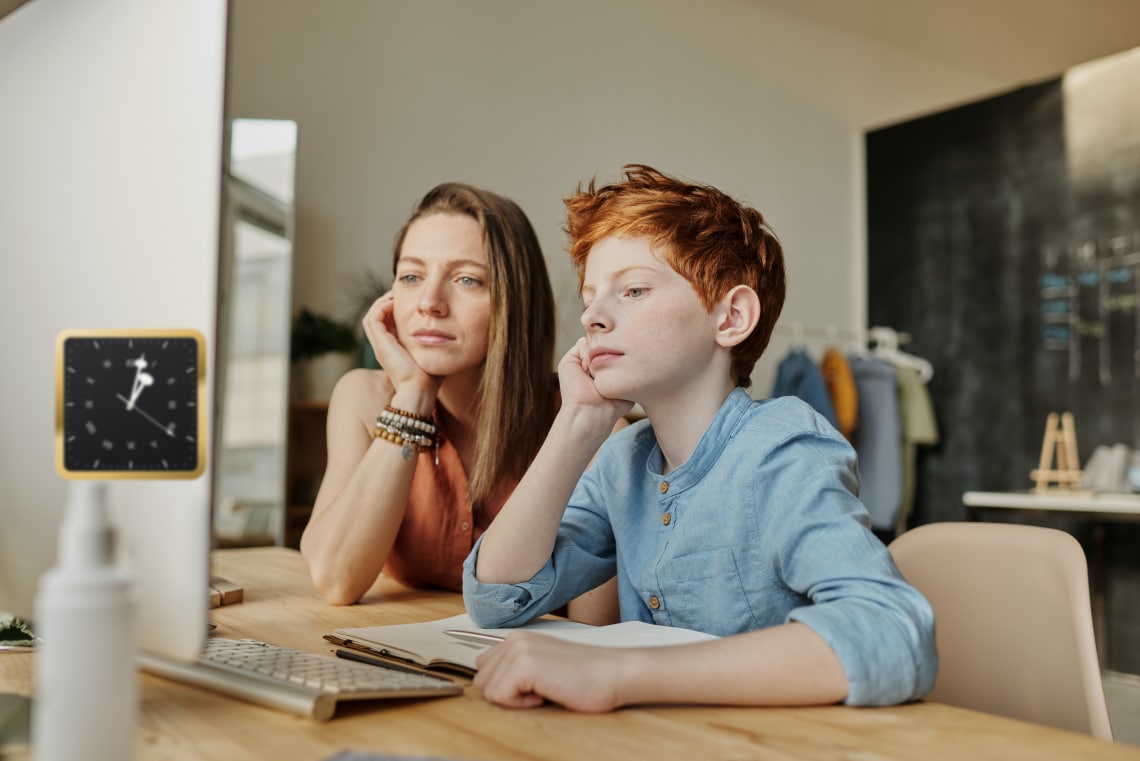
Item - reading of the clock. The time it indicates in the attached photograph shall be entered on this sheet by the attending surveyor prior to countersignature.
1:02:21
